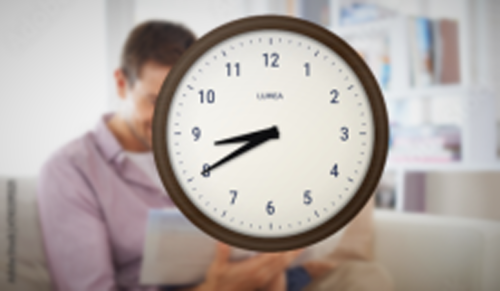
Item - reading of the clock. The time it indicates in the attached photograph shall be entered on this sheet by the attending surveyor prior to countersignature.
8:40
